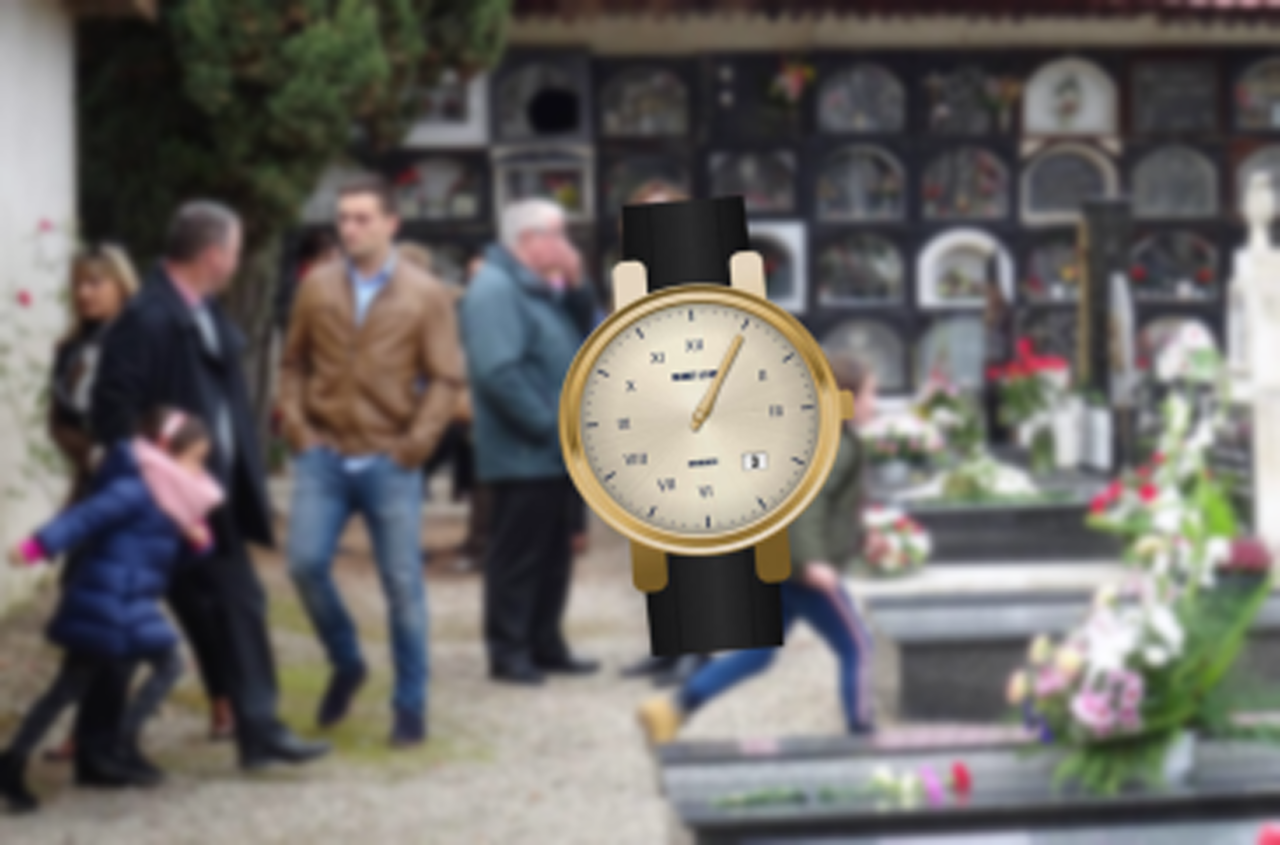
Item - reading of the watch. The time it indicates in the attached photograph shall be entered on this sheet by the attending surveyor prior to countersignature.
1:05
